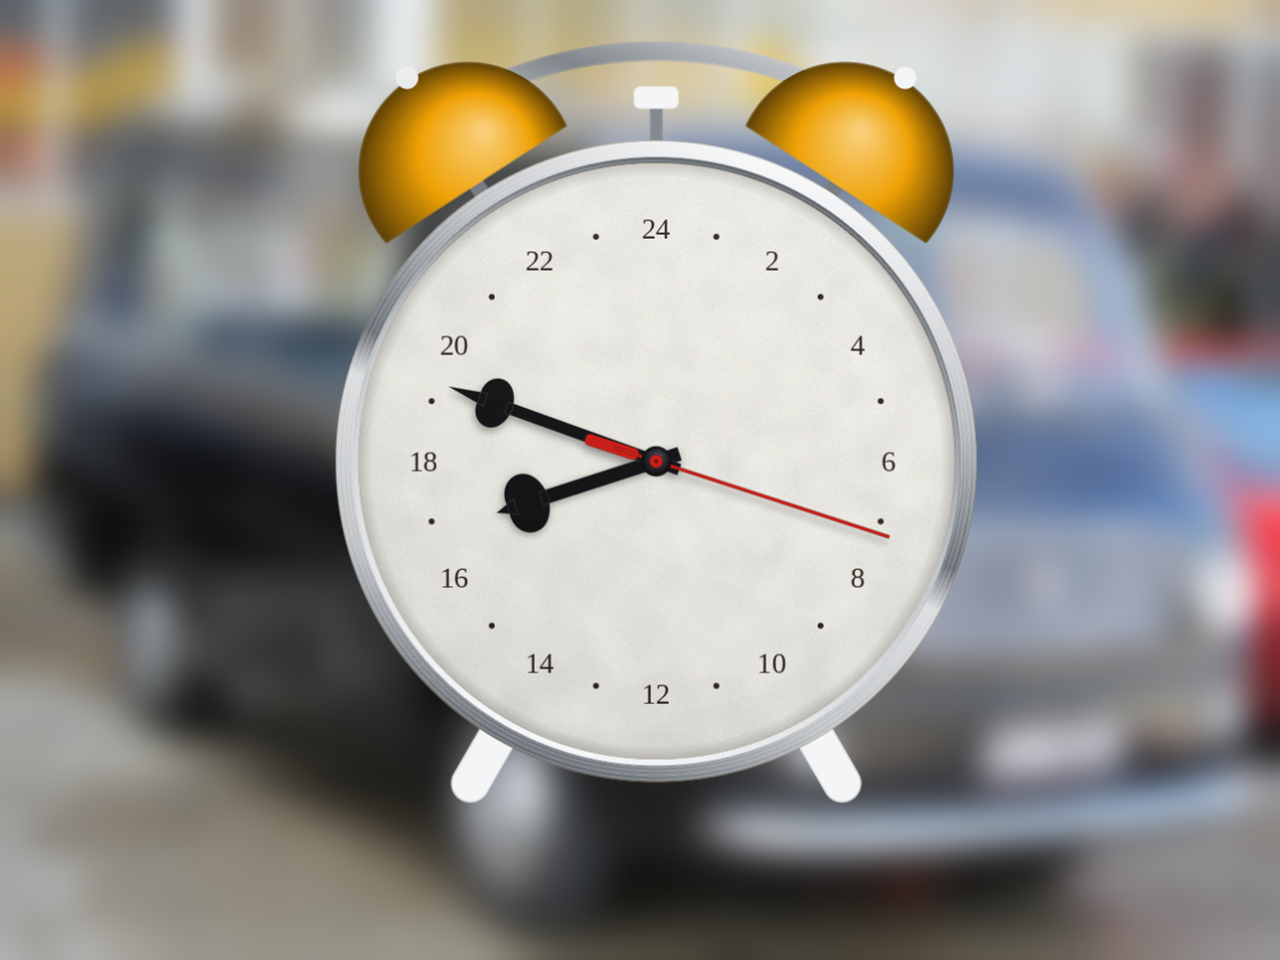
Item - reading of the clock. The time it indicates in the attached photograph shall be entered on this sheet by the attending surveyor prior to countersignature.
16:48:18
